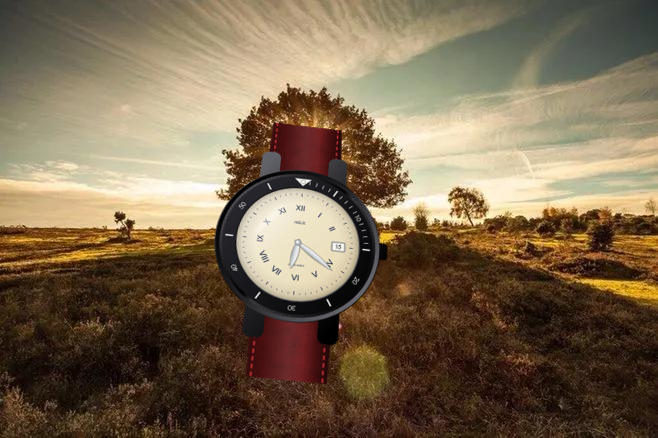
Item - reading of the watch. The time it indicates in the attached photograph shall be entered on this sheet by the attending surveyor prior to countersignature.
6:21
